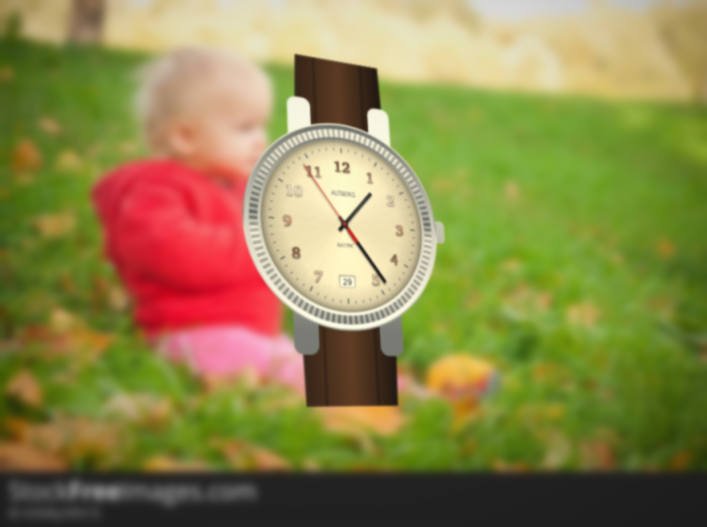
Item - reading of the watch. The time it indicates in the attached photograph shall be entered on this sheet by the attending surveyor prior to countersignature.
1:23:54
